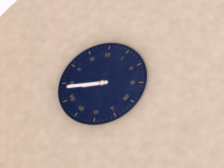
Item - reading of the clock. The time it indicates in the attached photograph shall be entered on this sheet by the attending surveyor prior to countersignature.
8:44
